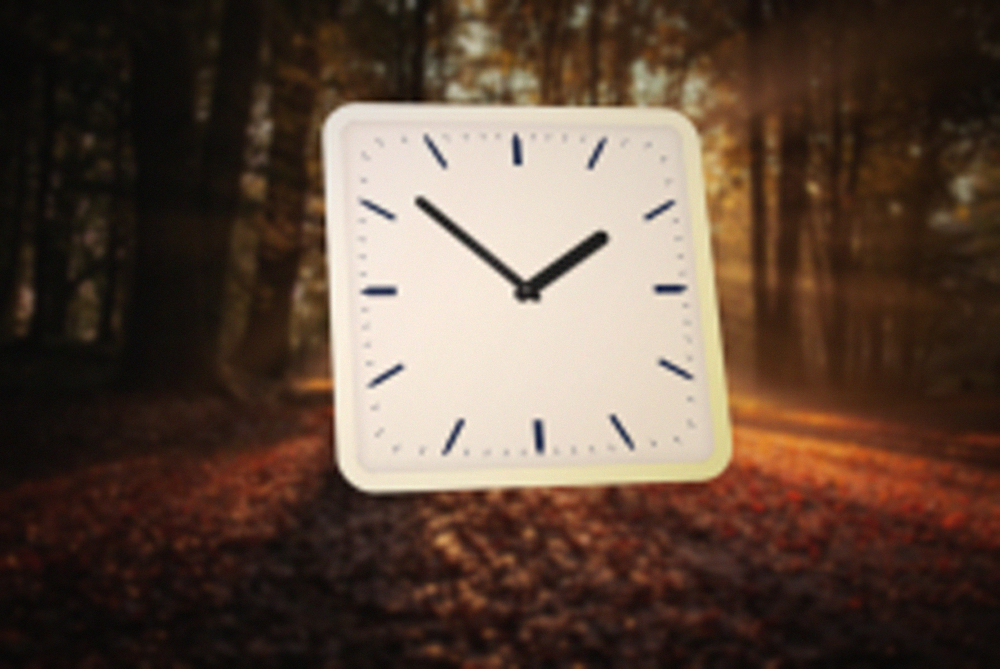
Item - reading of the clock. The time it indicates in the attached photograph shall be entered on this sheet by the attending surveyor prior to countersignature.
1:52
